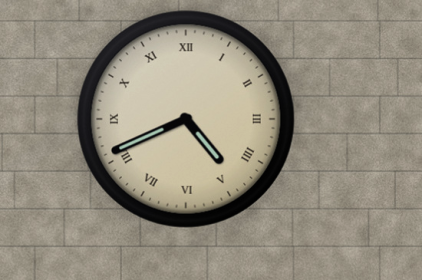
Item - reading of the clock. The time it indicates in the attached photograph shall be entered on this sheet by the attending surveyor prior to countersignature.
4:41
